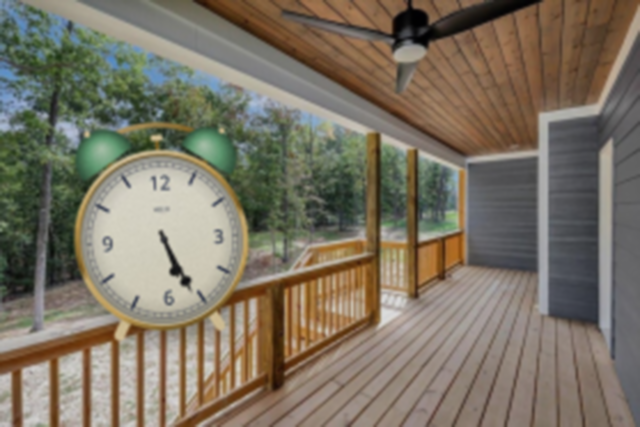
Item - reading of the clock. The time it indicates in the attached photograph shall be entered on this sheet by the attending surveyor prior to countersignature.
5:26
